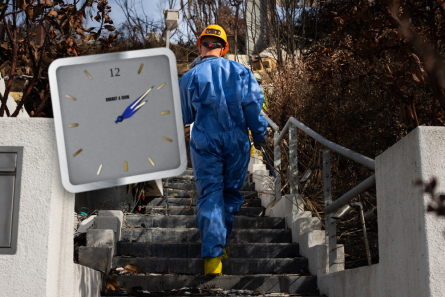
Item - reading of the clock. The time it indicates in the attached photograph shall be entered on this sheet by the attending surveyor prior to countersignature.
2:09
